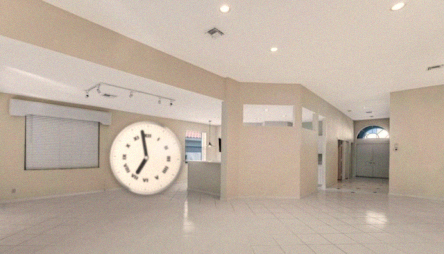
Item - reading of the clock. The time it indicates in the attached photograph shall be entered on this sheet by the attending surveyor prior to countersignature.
6:58
